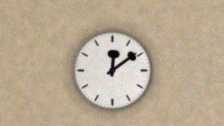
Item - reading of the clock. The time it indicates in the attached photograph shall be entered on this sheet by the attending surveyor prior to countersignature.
12:09
